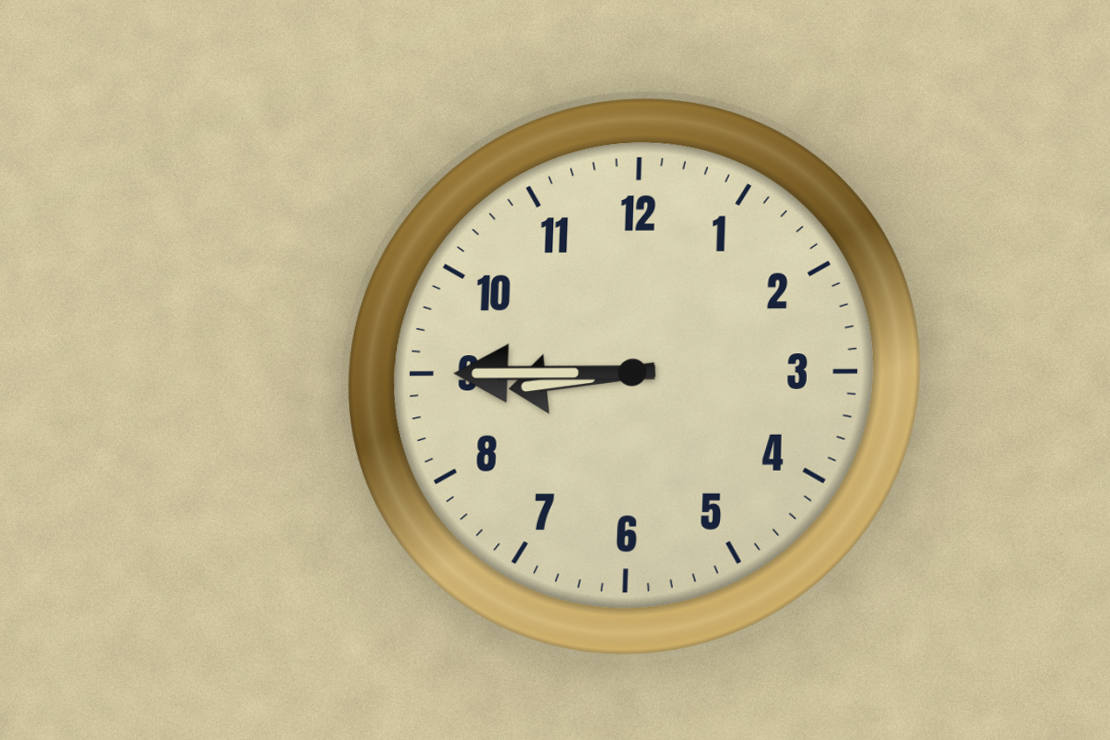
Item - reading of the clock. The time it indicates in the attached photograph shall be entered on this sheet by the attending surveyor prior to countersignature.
8:45
